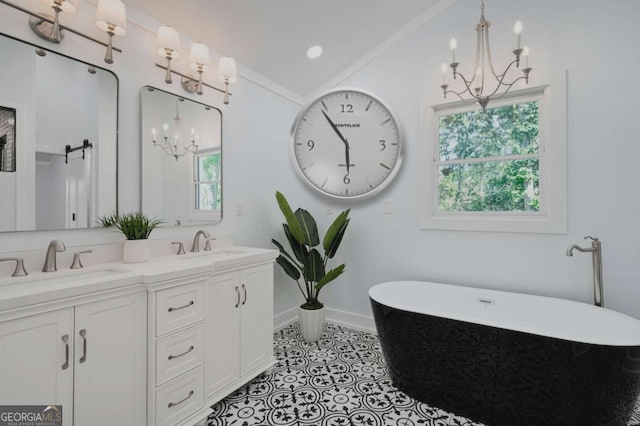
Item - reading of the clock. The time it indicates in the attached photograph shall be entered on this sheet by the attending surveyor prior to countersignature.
5:54
